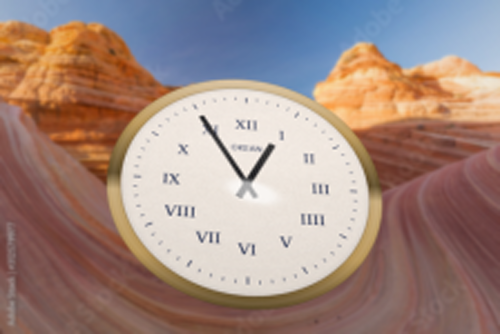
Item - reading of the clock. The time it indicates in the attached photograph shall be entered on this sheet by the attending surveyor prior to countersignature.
12:55
